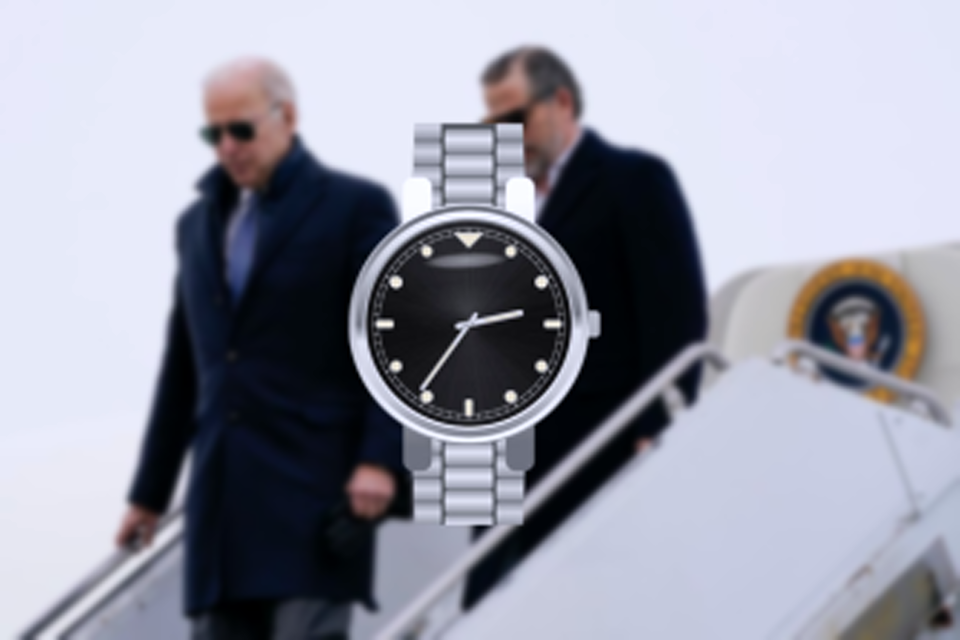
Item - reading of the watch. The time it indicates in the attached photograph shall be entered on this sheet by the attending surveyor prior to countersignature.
2:36
